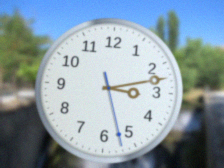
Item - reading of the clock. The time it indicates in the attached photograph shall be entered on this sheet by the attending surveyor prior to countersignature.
3:12:27
